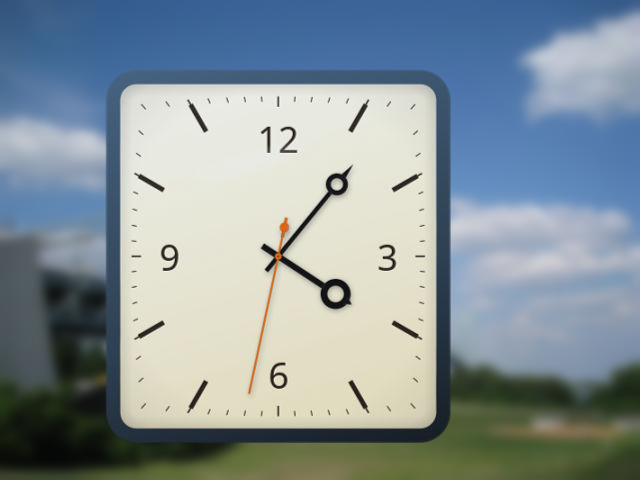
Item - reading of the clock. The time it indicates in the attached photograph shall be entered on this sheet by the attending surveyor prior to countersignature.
4:06:32
